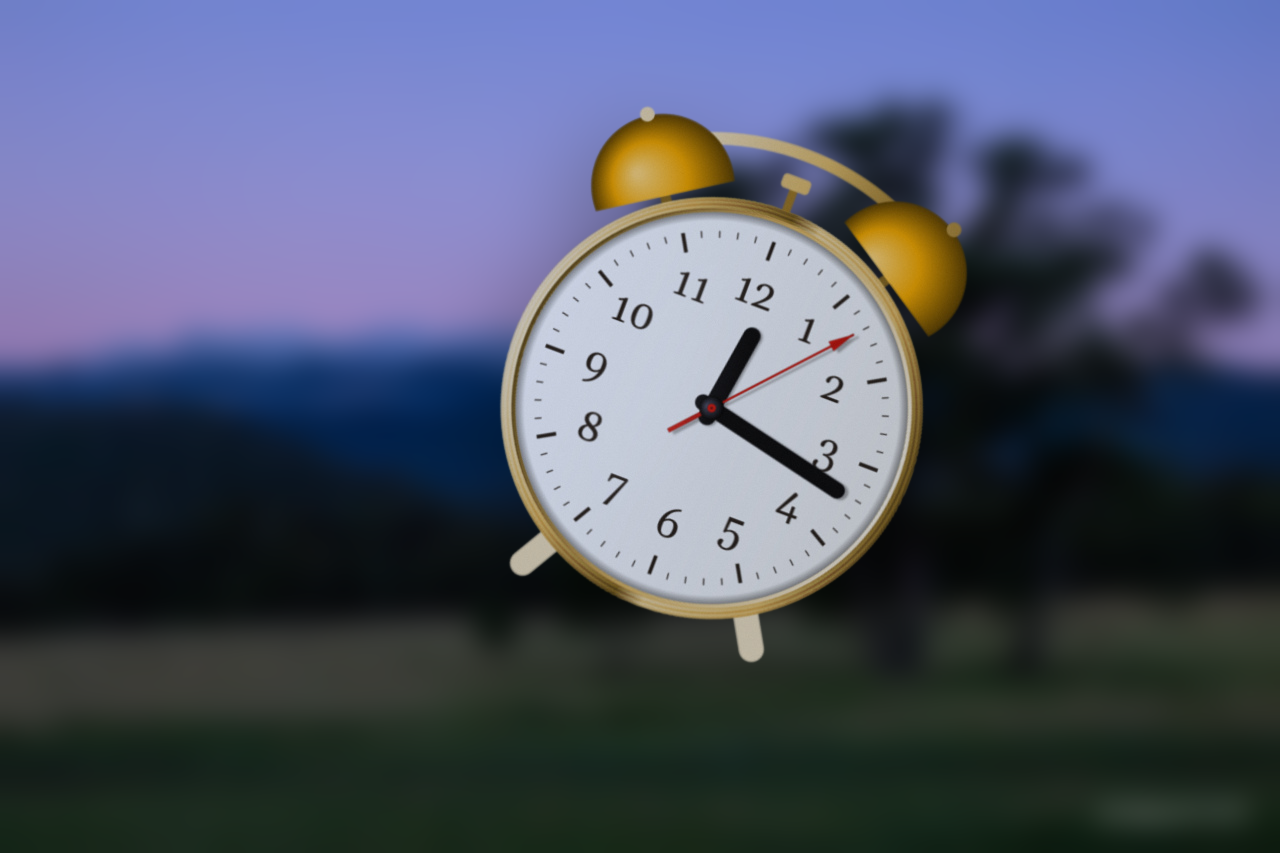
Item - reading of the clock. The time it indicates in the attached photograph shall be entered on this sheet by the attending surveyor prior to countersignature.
12:17:07
